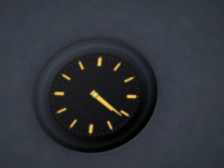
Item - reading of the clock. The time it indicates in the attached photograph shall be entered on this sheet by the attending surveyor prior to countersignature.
4:21
